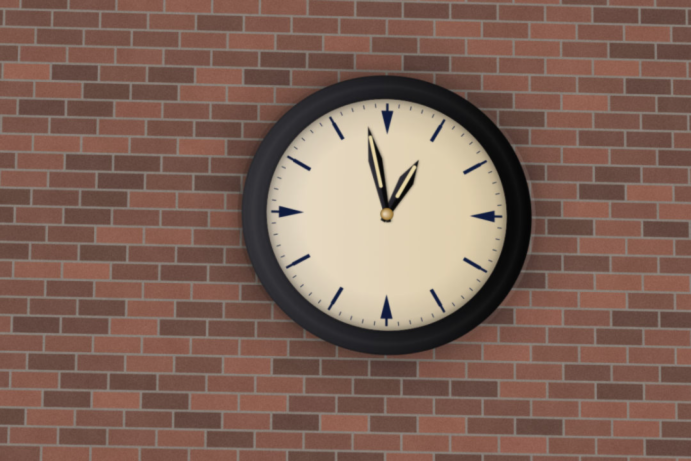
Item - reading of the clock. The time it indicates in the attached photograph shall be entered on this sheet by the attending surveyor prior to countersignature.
12:58
